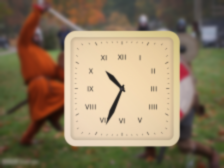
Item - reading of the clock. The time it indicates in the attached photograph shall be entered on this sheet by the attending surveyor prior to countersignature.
10:34
